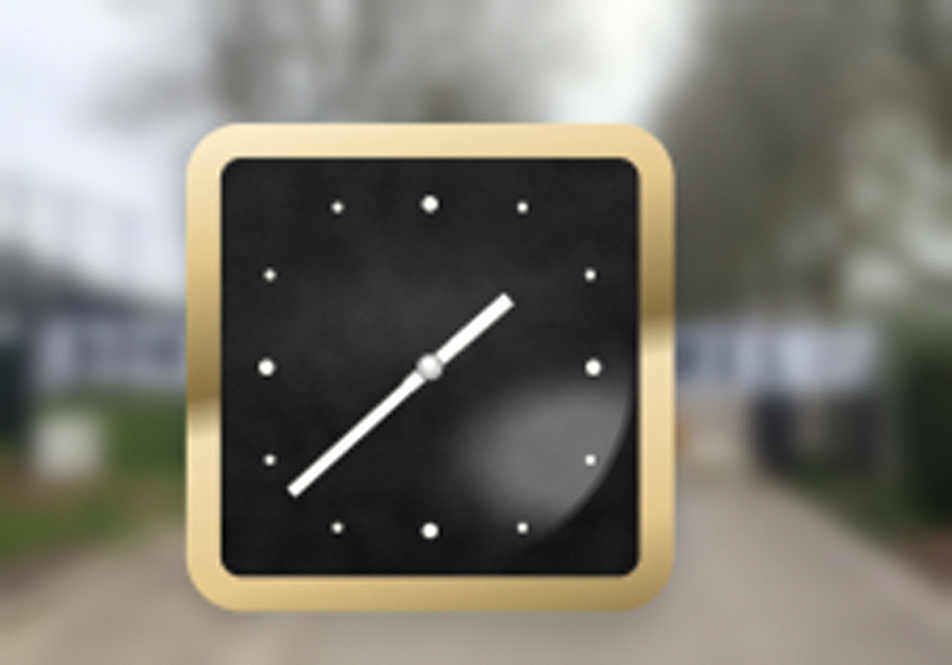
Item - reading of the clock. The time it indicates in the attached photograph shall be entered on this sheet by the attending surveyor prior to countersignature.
1:38
